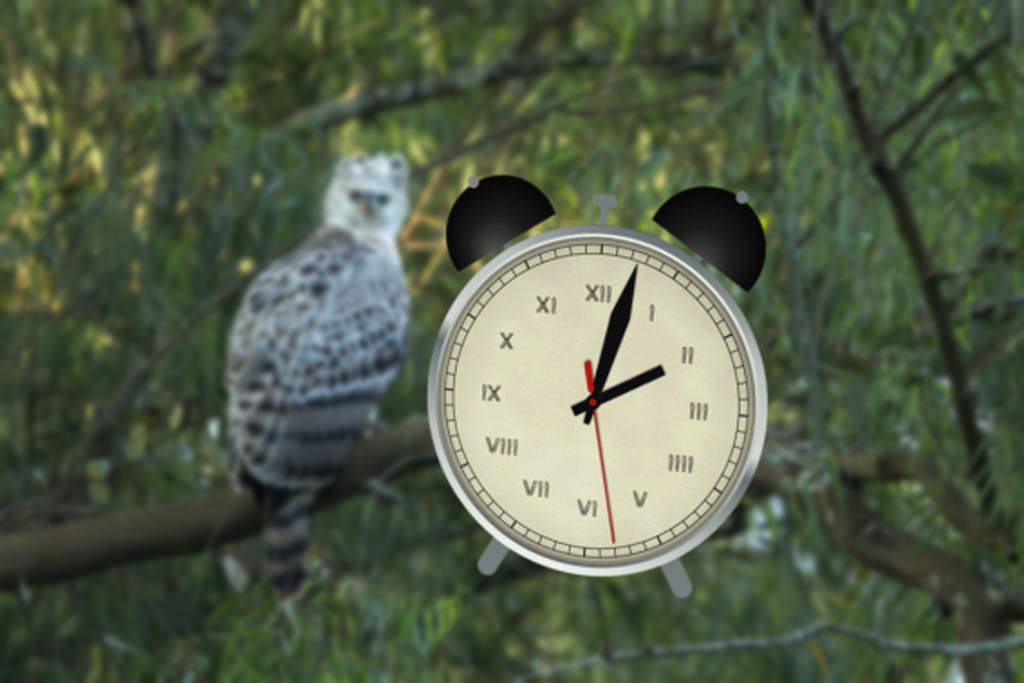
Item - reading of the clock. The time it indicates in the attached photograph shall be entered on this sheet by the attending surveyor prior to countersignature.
2:02:28
